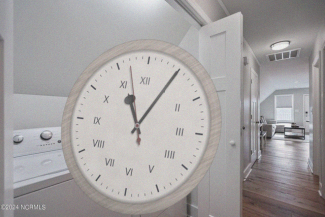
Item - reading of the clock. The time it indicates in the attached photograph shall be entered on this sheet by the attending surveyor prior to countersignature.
11:04:57
